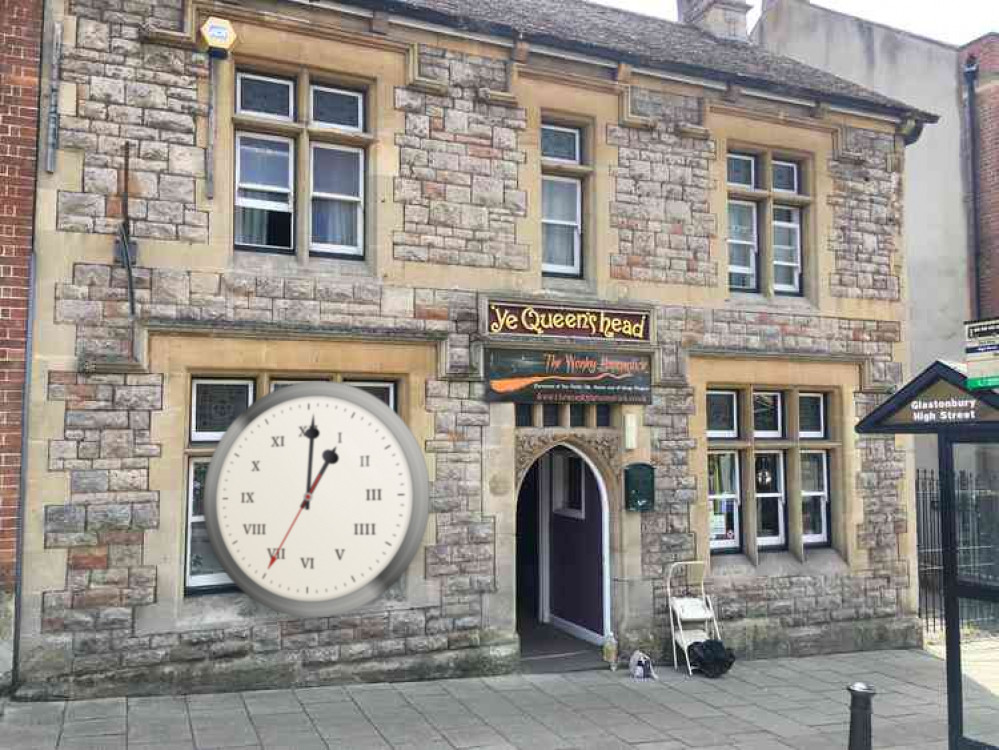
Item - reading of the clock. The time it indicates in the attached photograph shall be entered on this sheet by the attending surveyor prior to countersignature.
1:00:35
